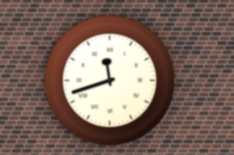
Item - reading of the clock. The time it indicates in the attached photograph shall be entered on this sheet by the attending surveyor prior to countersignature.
11:42
